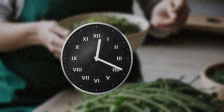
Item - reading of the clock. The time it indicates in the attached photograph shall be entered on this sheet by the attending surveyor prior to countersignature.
12:19
